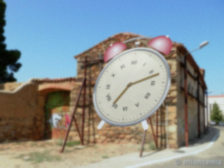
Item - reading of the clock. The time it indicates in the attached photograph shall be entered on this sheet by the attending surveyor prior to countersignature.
7:12
